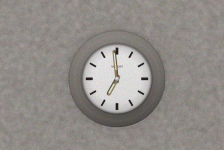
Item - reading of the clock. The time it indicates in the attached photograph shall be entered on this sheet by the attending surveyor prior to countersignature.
6:59
